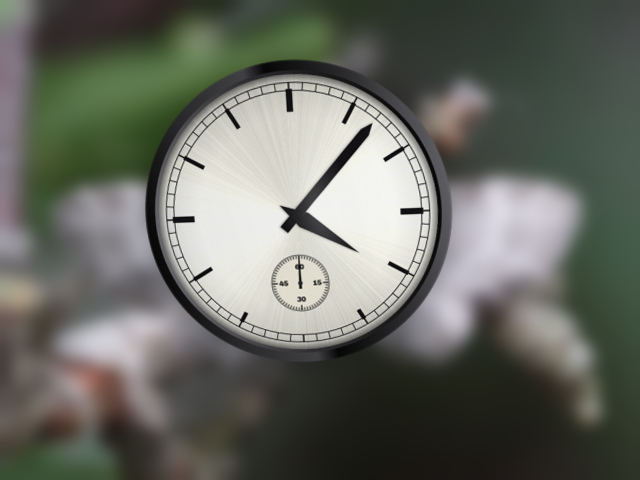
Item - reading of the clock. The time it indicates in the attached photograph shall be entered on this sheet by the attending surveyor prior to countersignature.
4:07
